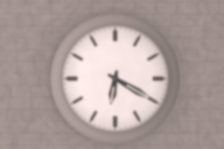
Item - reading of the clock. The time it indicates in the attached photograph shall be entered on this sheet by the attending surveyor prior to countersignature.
6:20
